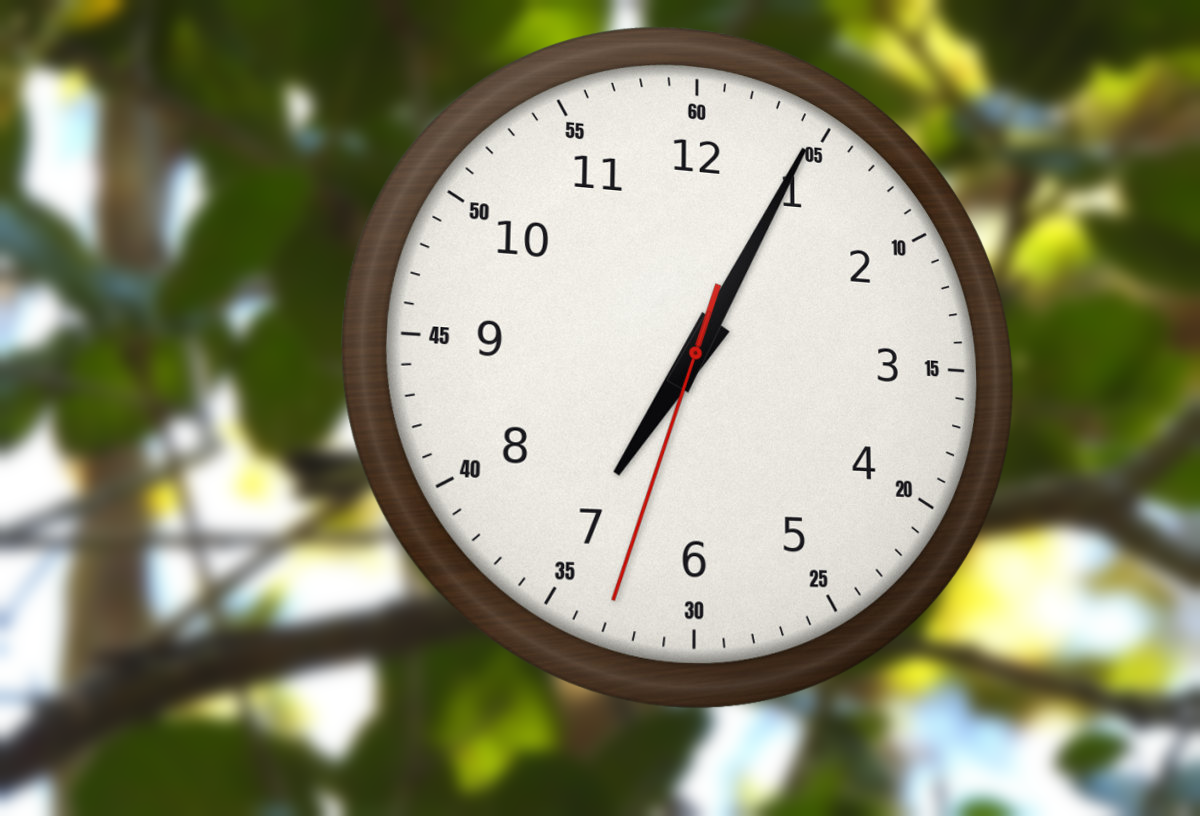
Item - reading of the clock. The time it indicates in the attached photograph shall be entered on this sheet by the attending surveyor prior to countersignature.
7:04:33
